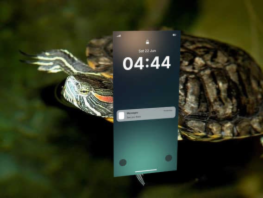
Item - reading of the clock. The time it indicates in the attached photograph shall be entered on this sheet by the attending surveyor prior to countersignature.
4:44
